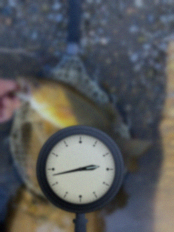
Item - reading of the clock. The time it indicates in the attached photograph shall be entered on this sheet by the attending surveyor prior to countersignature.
2:43
